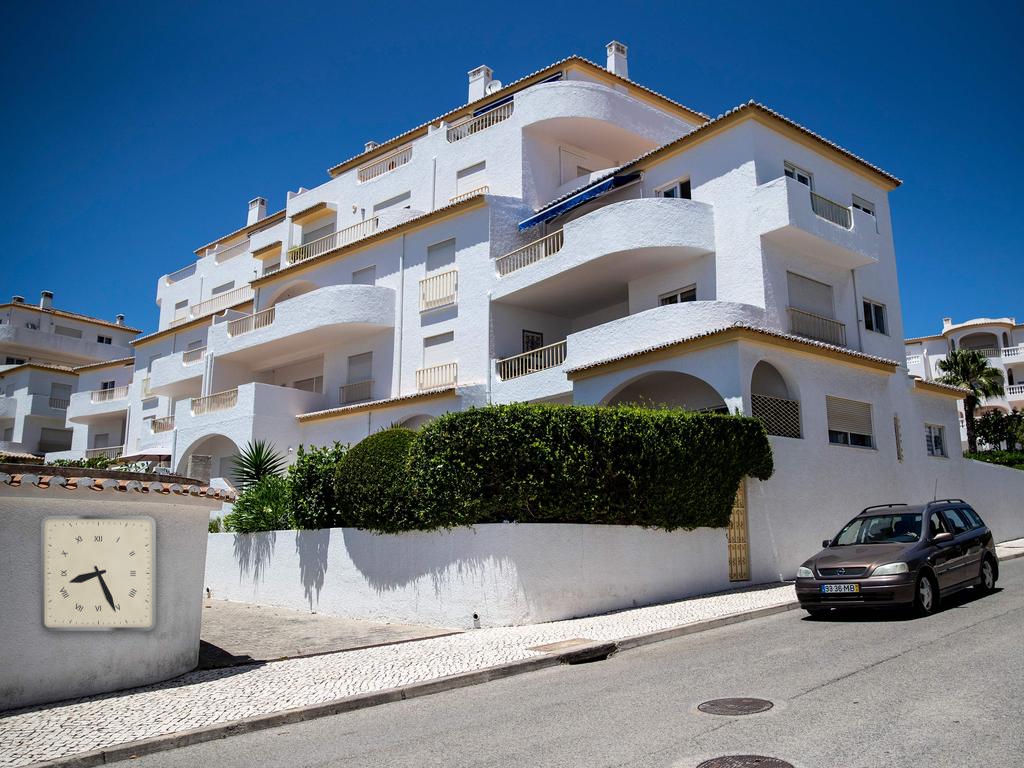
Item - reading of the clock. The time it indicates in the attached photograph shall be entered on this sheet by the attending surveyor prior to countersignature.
8:26
